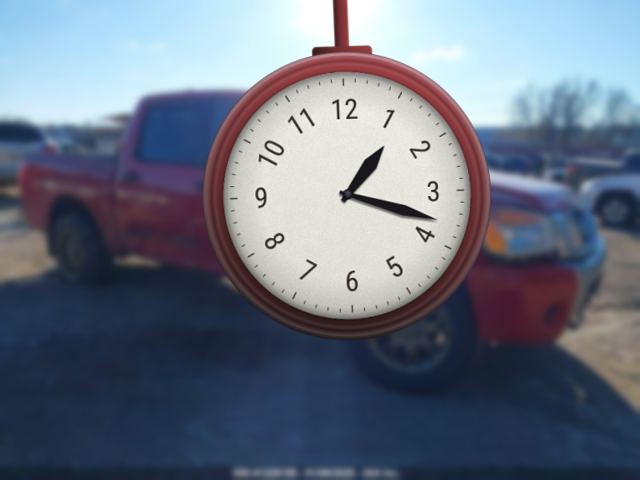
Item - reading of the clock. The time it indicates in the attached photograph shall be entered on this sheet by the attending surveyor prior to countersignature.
1:18
